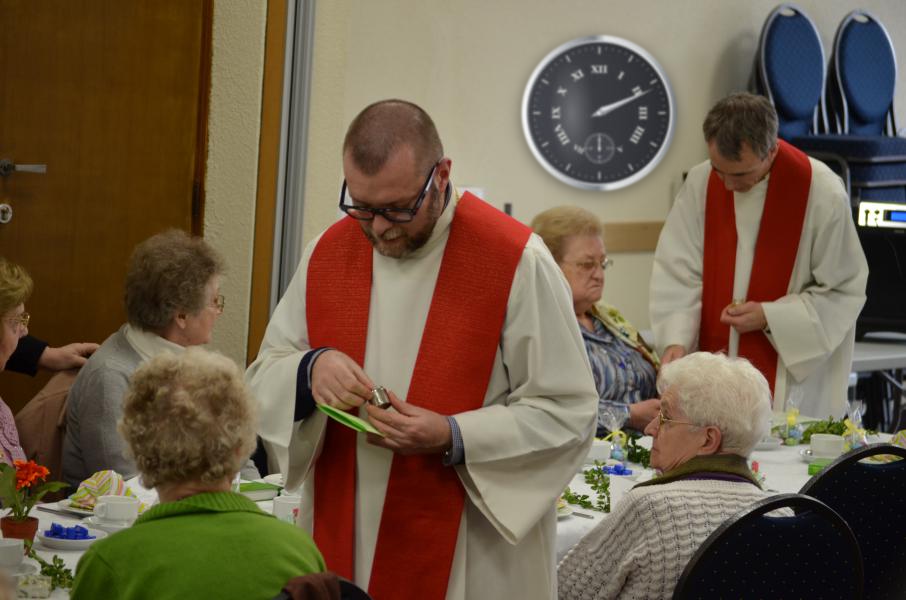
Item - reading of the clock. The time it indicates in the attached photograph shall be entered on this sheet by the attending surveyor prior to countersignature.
2:11
